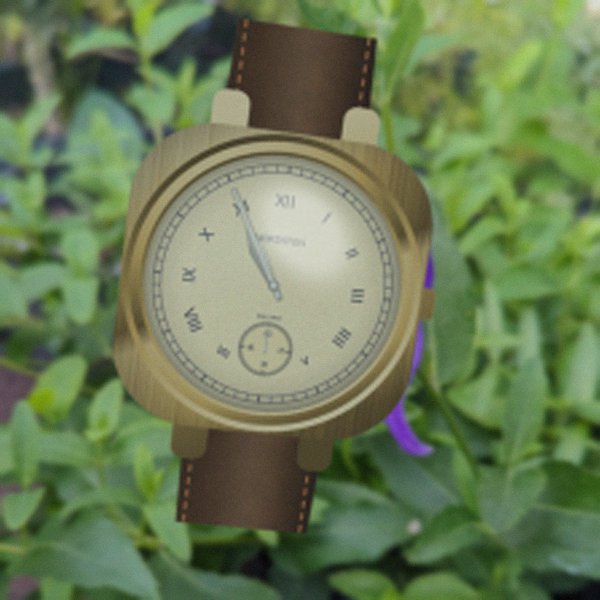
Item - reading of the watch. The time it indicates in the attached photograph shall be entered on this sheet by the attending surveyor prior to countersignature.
10:55
